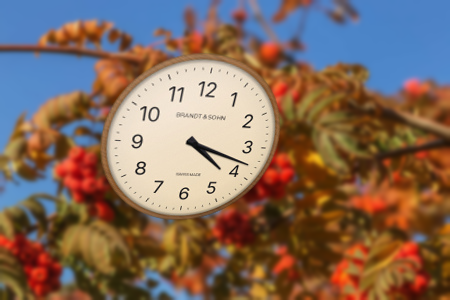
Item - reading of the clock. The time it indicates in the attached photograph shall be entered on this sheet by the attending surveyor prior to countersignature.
4:18
